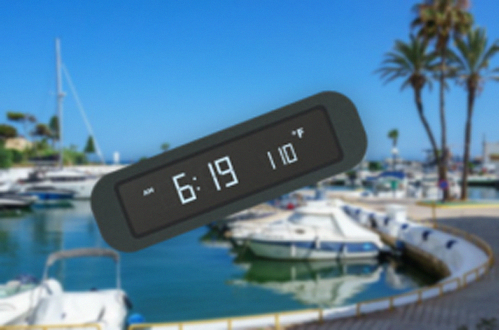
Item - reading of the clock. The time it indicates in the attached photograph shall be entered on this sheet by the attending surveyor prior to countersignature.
6:19
